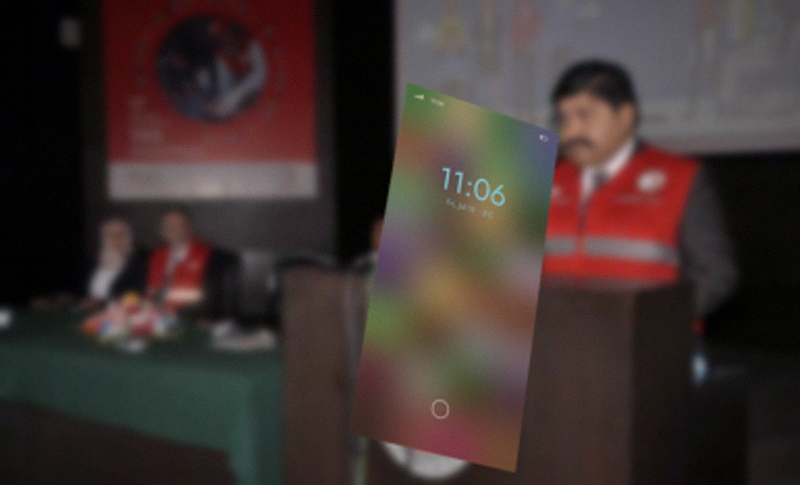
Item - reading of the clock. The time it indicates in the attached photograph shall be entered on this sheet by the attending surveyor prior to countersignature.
11:06
